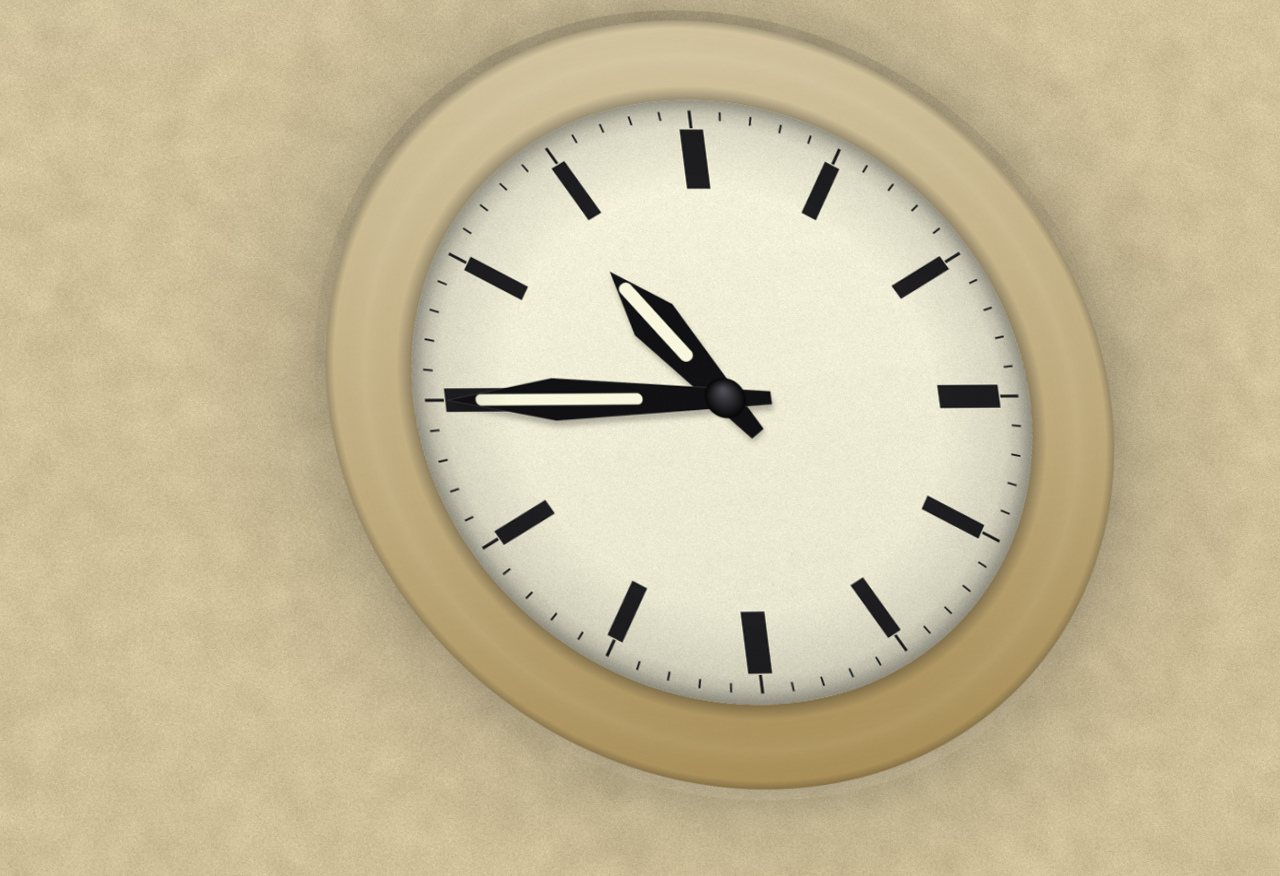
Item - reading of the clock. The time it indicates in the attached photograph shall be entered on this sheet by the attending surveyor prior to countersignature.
10:45
